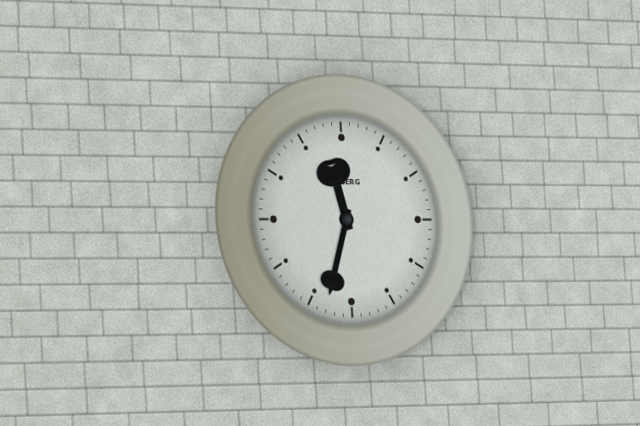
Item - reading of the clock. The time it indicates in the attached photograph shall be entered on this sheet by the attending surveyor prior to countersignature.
11:33
